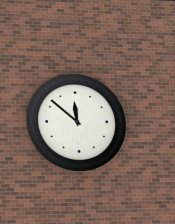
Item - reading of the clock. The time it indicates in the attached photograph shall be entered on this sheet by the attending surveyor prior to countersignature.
11:52
